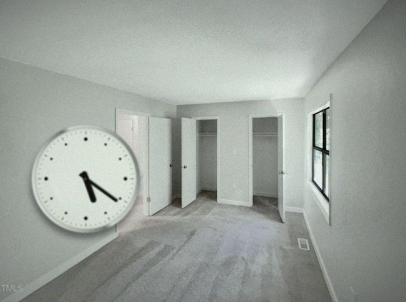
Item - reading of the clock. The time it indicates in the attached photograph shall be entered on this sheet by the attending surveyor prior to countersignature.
5:21
